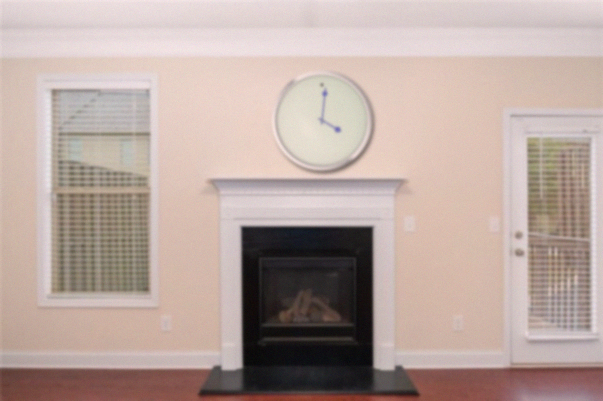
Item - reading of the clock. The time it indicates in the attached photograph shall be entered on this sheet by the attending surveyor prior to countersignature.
4:01
